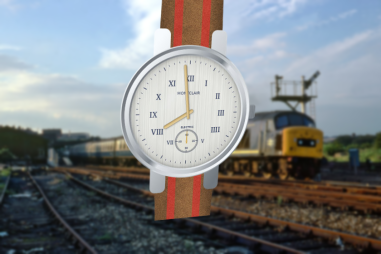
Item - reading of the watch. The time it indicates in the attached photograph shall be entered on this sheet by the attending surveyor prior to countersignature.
7:59
